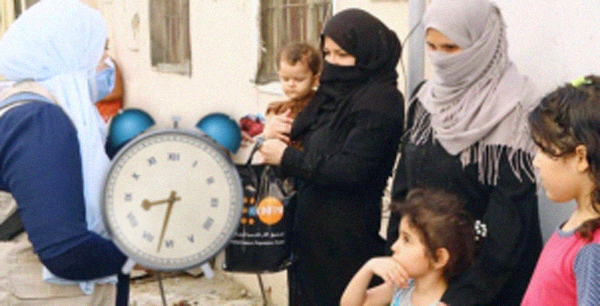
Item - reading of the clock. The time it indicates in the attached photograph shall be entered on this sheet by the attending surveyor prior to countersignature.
8:32
